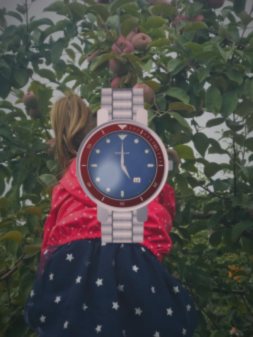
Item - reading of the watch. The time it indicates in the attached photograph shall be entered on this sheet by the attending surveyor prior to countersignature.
5:00
